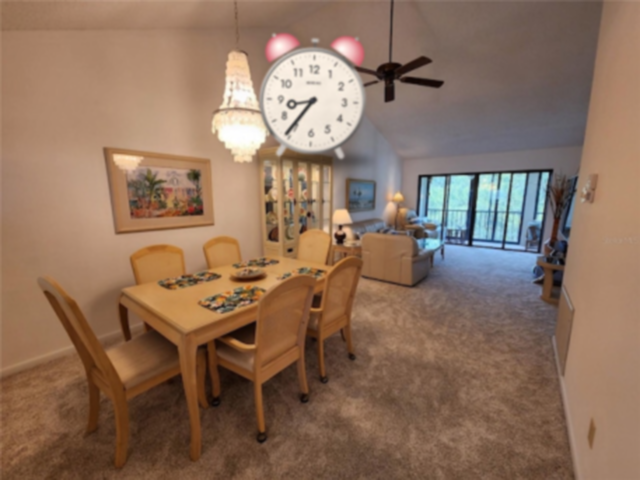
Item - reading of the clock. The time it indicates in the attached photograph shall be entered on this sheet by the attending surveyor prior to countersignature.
8:36
